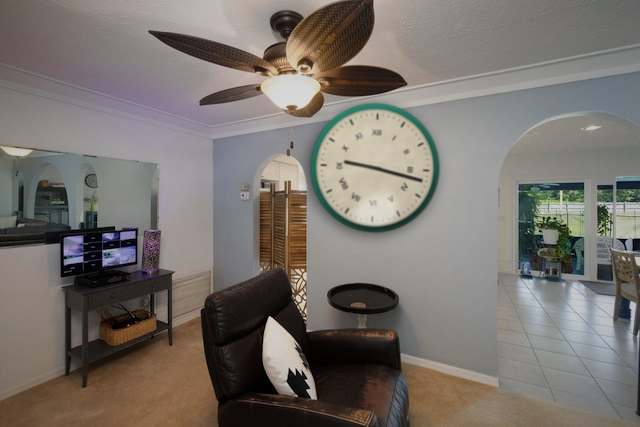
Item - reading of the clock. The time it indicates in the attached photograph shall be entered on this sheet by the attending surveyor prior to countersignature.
9:17
